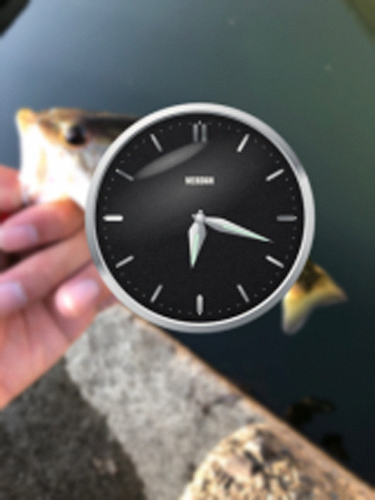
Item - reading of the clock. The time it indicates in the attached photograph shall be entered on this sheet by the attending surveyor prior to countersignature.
6:18
